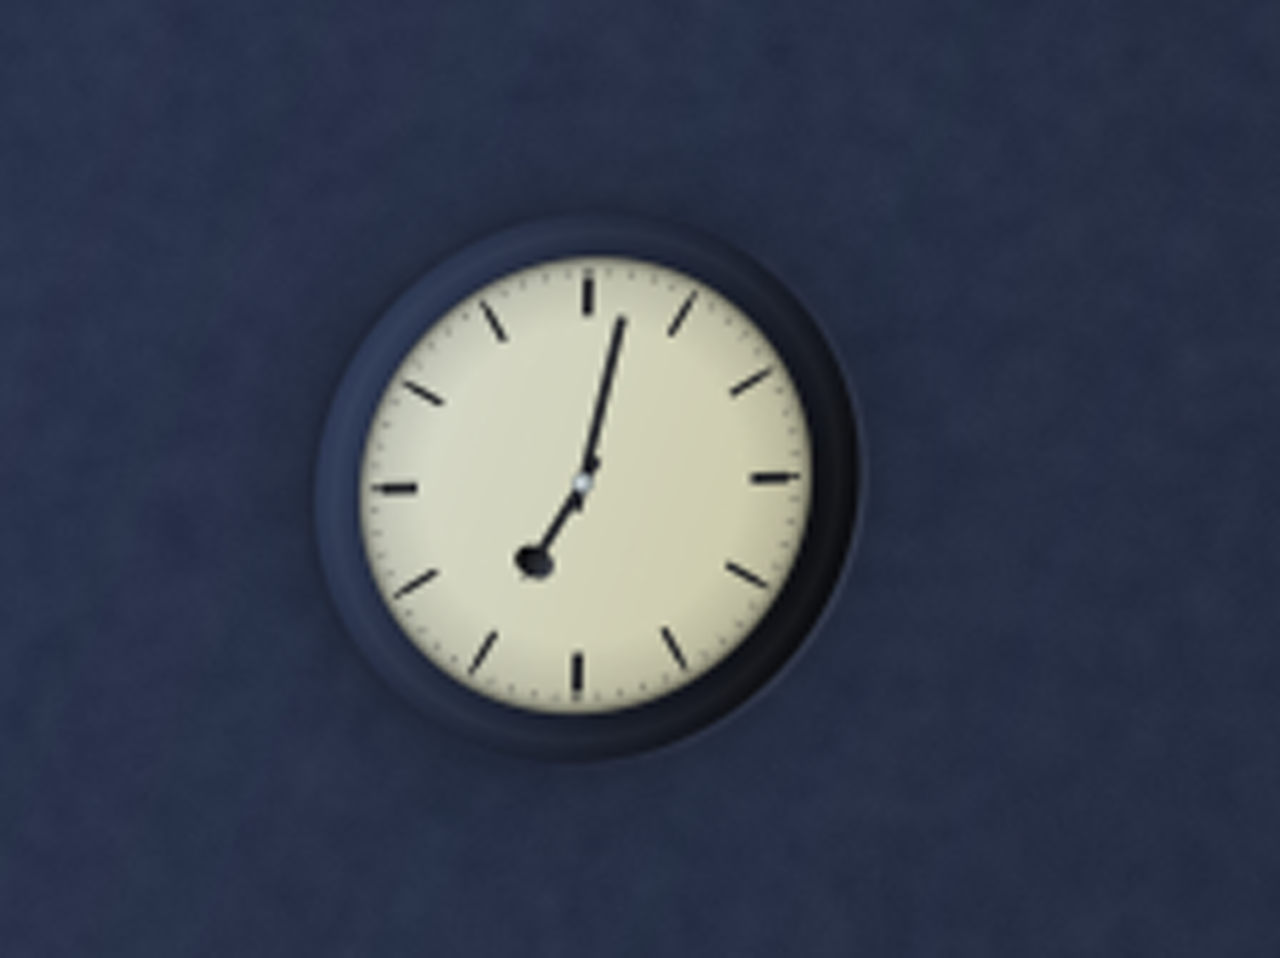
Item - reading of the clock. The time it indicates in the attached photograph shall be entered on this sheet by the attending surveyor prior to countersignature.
7:02
